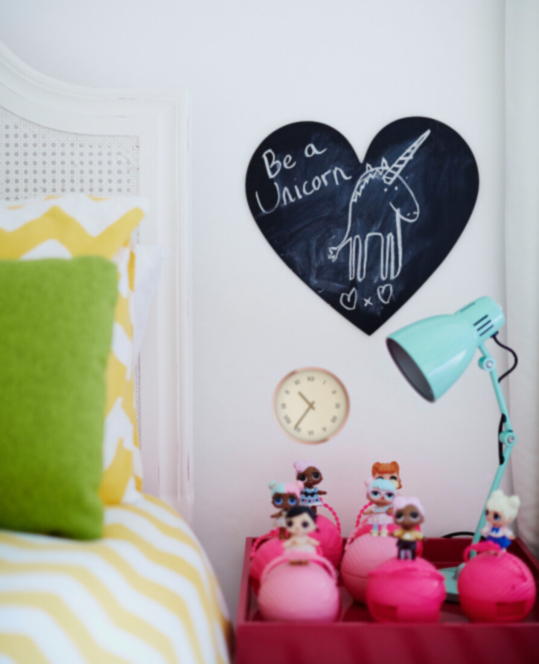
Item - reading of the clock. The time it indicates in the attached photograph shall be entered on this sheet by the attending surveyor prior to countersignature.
10:36
